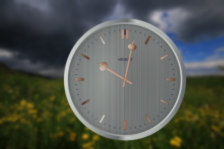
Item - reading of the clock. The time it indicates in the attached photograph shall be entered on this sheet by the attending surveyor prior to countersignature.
10:02
